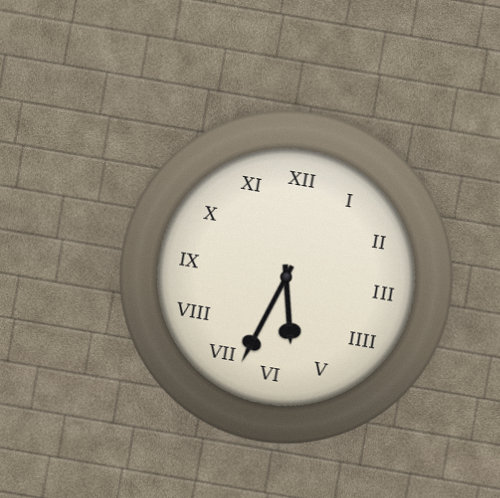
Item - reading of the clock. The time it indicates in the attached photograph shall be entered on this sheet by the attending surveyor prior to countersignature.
5:33
